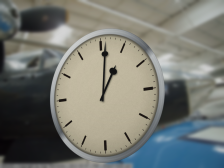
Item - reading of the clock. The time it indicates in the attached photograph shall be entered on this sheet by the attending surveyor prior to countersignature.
1:01
